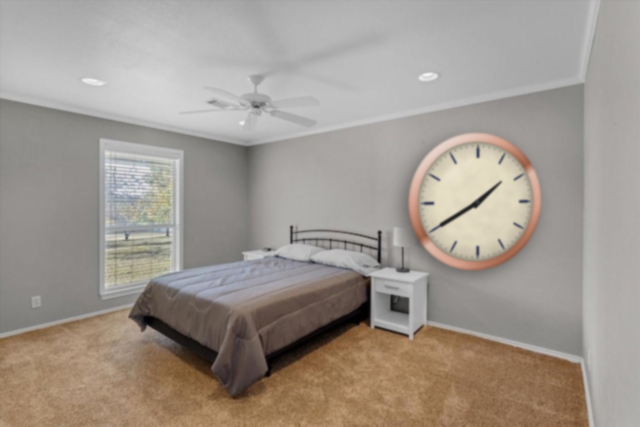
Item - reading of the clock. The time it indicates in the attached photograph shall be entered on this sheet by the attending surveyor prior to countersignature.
1:40
